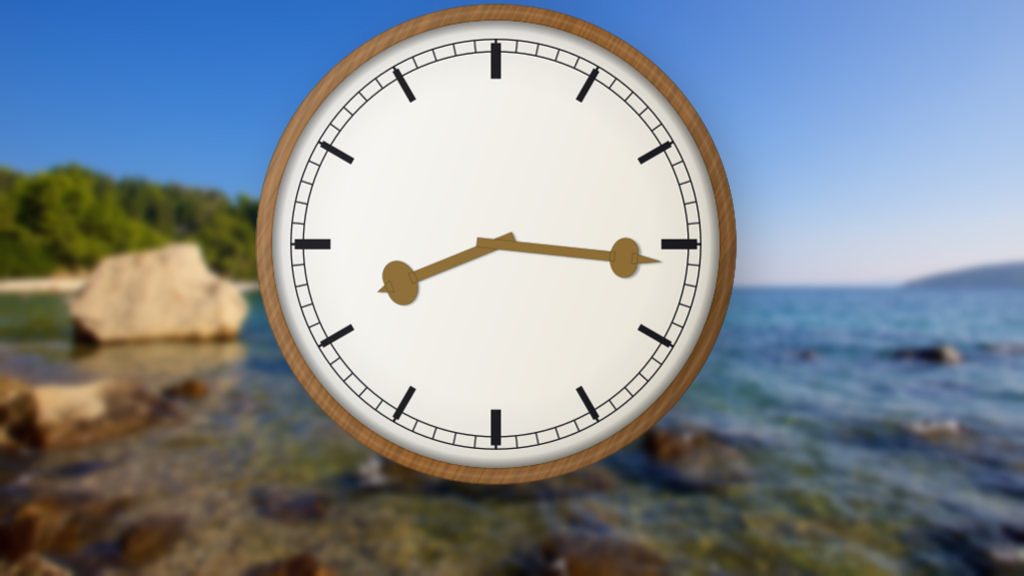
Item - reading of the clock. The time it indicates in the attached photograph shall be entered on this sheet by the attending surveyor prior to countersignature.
8:16
